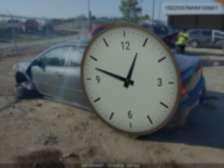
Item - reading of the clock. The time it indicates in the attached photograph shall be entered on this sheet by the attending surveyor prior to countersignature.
12:48
